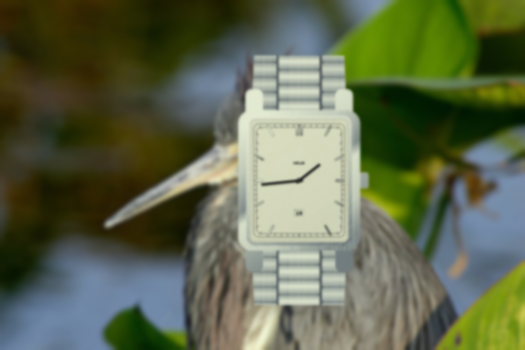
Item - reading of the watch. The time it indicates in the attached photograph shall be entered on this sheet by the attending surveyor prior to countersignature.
1:44
